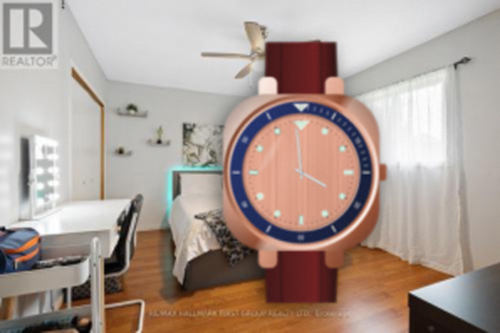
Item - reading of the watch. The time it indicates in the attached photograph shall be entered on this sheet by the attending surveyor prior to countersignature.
3:59
